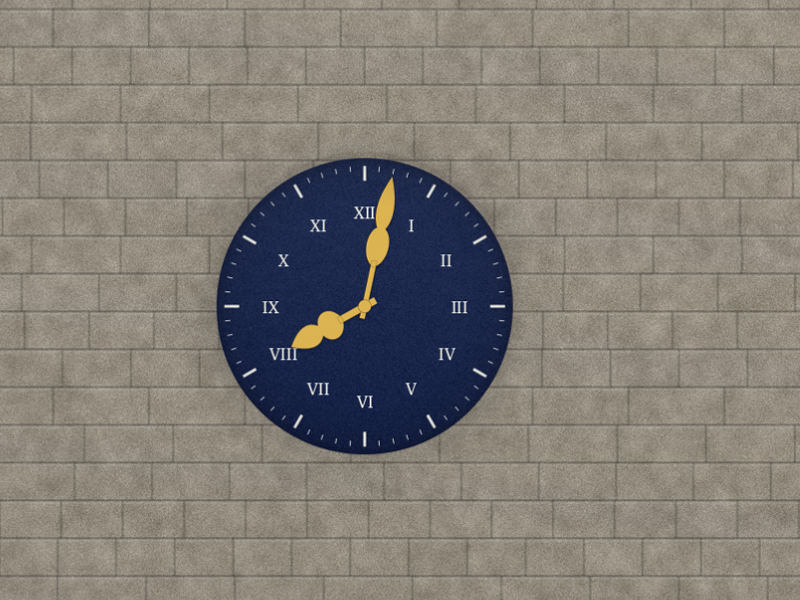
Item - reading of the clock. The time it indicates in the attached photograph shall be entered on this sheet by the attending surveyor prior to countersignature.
8:02
